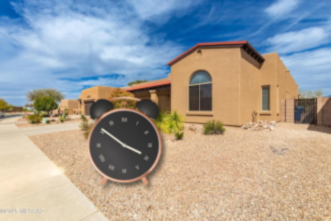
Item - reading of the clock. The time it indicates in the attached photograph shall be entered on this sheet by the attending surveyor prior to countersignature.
3:51
